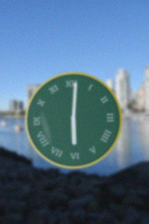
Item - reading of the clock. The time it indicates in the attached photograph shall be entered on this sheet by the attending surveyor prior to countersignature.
6:01
